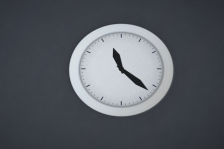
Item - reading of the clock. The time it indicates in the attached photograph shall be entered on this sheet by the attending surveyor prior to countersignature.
11:22
